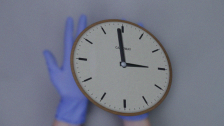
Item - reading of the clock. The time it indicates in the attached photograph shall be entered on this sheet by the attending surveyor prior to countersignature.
2:59
